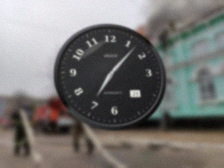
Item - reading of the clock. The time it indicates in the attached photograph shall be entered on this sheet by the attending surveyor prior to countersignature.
7:07
